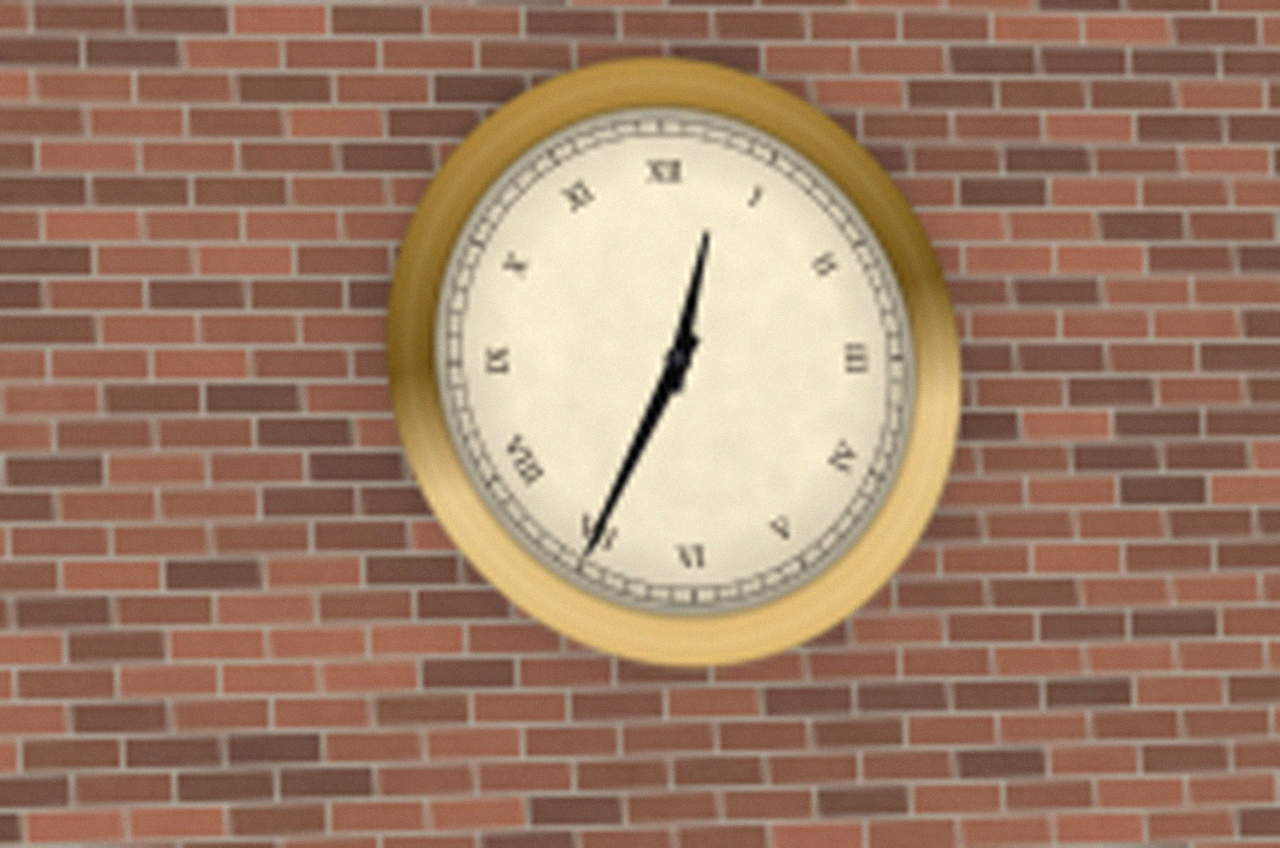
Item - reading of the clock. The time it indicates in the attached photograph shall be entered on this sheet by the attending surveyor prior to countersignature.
12:35
